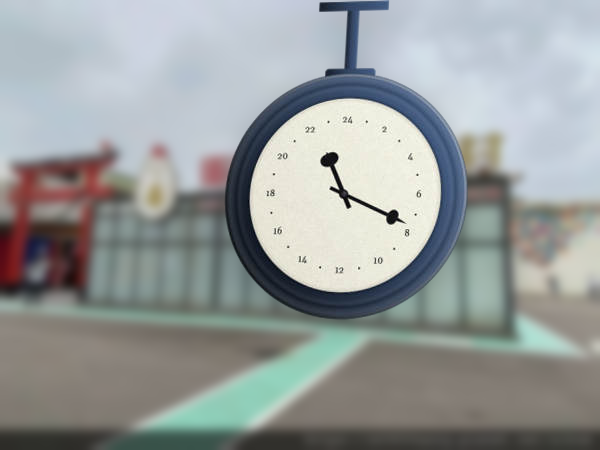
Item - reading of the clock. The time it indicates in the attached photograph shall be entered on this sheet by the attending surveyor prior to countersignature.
22:19
